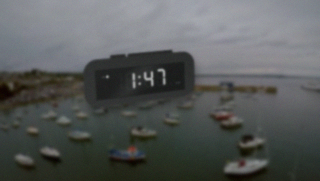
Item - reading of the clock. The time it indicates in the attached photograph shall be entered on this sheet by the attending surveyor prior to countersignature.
1:47
